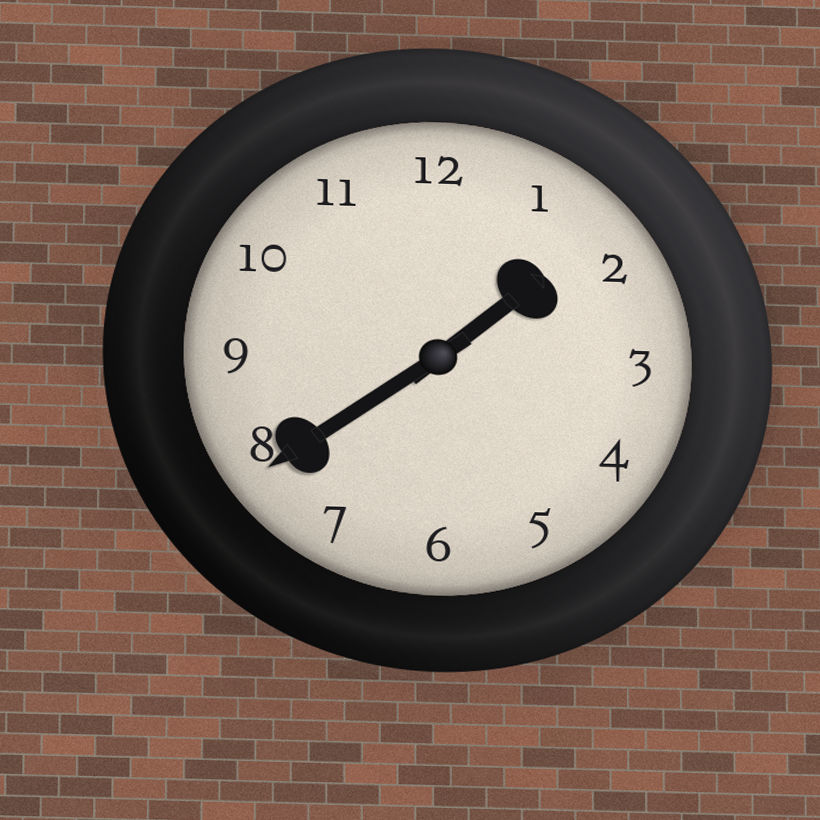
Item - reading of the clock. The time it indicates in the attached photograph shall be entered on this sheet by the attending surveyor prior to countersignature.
1:39
